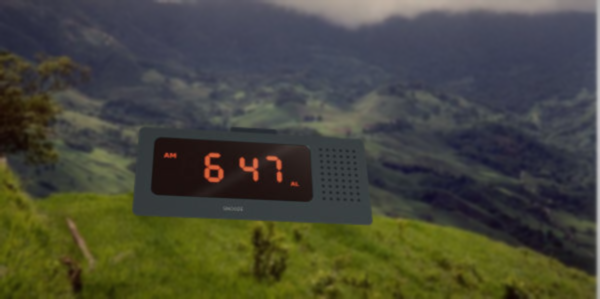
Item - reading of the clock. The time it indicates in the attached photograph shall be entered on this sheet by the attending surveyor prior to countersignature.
6:47
